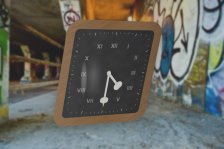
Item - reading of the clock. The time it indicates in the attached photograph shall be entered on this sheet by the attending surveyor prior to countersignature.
4:30
